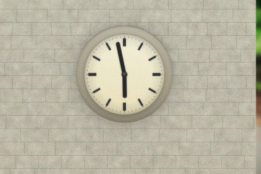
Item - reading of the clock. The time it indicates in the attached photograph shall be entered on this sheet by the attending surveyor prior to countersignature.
5:58
